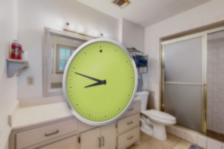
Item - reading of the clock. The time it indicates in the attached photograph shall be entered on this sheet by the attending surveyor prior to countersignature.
8:49
